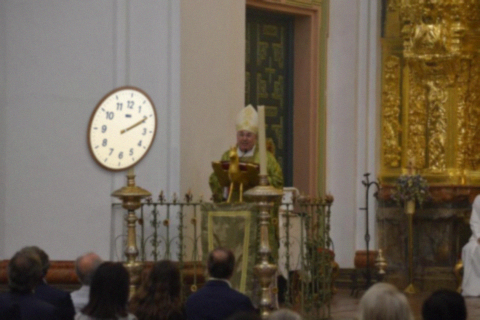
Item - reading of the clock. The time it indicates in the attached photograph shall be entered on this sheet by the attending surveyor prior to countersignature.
2:10
